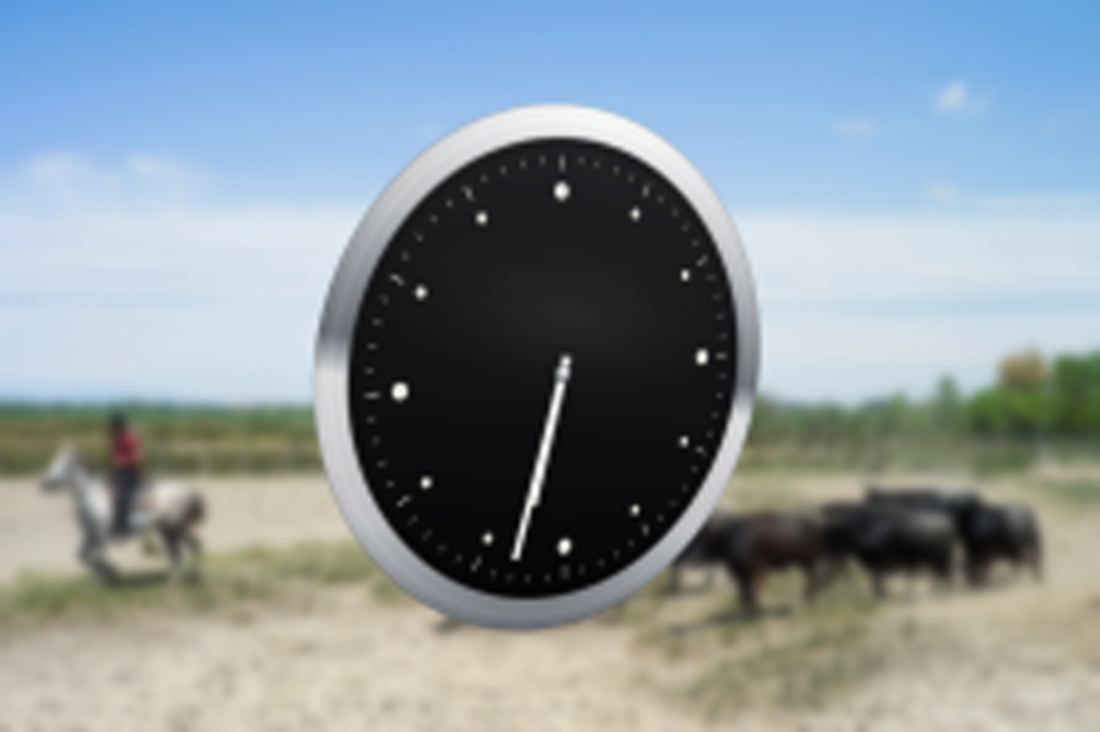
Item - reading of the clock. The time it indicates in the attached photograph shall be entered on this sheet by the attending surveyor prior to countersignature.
6:33
